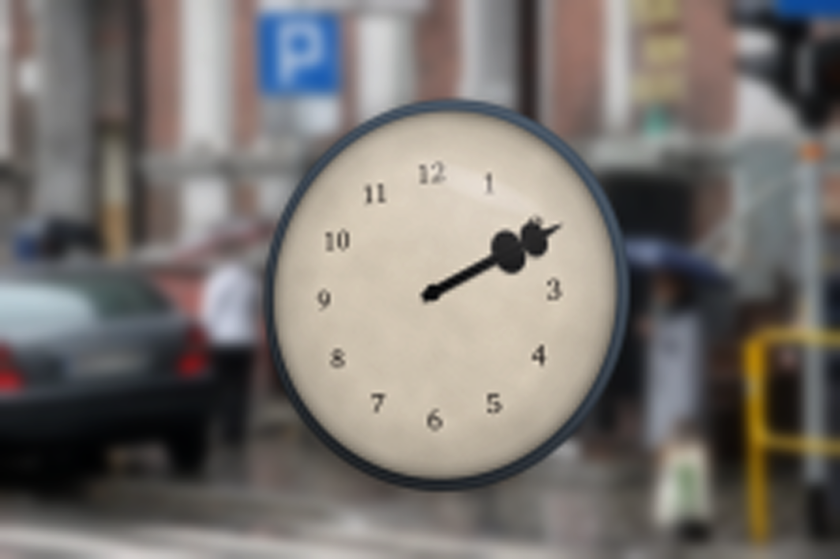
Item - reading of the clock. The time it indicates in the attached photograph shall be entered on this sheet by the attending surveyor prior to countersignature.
2:11
